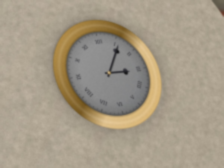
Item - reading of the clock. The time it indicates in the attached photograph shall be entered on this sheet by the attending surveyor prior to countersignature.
3:06
